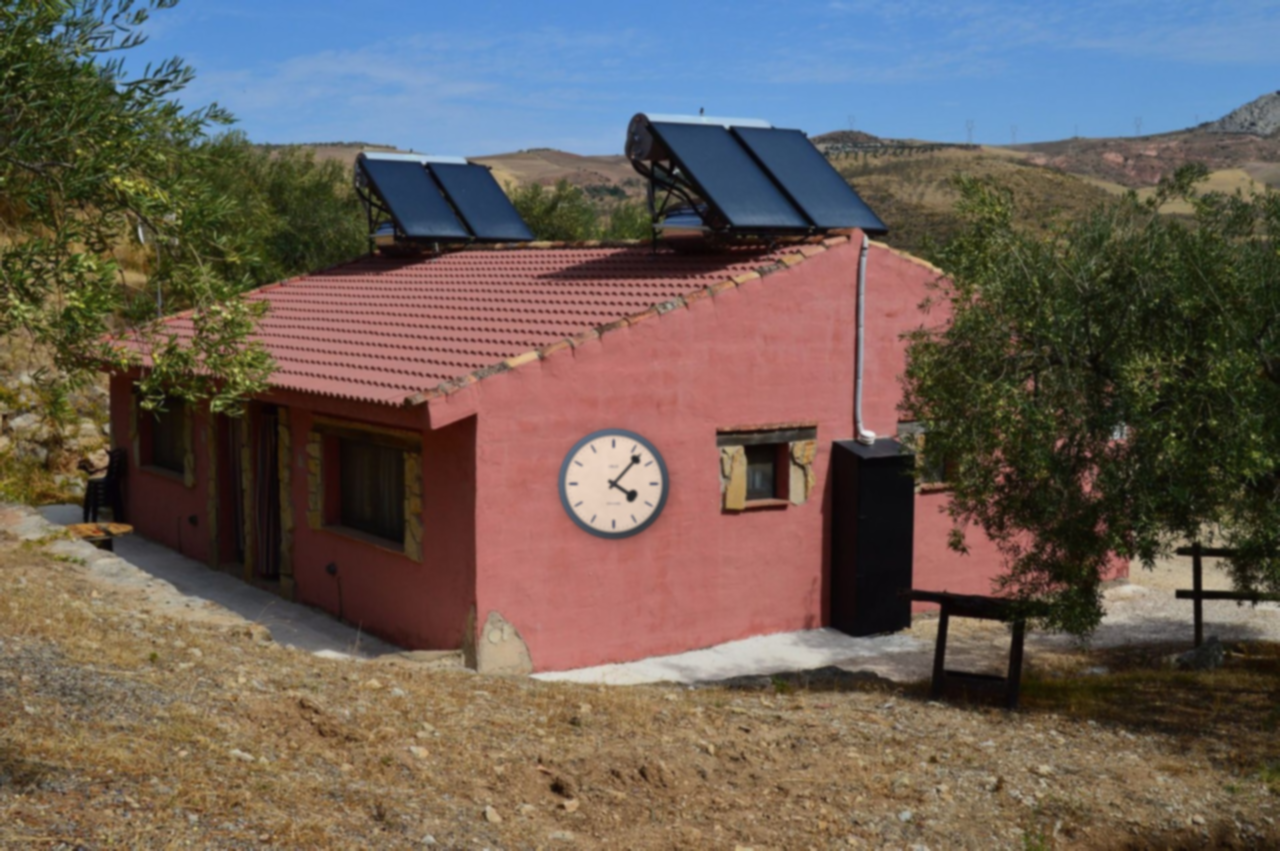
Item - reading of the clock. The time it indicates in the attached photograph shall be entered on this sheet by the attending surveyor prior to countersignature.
4:07
